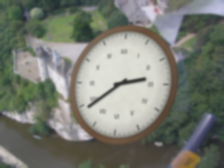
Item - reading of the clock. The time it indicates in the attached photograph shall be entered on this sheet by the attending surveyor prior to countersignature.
2:39
